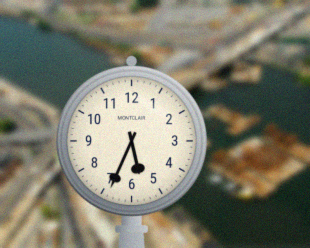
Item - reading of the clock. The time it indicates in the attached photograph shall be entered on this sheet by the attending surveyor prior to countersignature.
5:34
